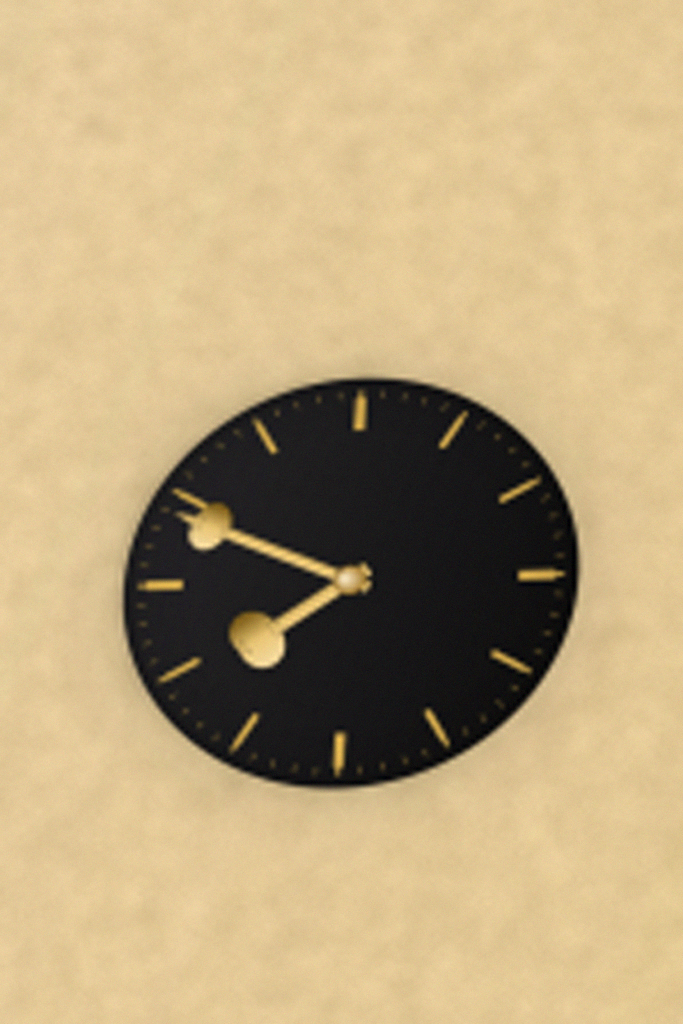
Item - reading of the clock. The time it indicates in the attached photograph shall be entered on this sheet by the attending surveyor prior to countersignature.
7:49
